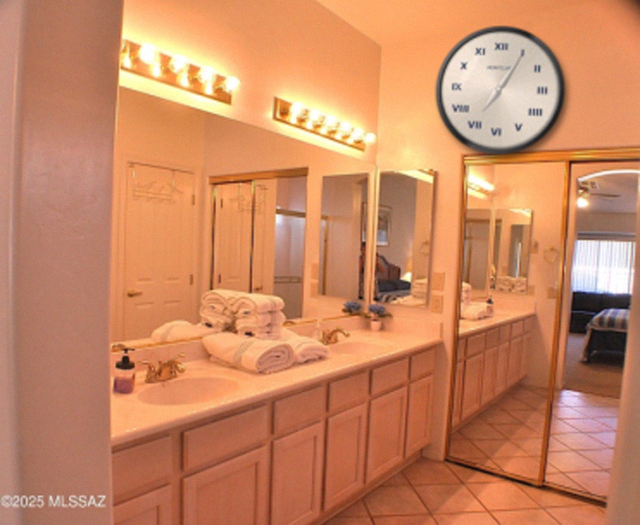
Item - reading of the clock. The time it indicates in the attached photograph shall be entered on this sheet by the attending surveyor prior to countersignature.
7:05
